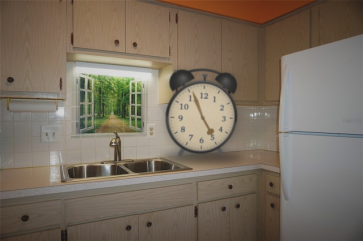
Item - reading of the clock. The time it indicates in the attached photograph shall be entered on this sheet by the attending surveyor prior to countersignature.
4:56
